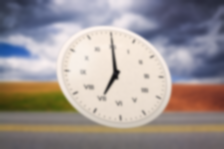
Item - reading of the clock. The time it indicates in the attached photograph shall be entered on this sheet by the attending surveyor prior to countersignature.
7:00
